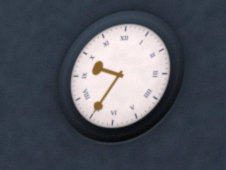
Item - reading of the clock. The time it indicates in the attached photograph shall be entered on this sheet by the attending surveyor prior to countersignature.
9:35
